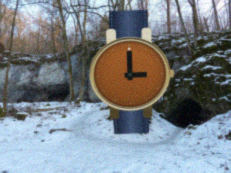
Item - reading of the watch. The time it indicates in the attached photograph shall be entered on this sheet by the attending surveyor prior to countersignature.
3:00
